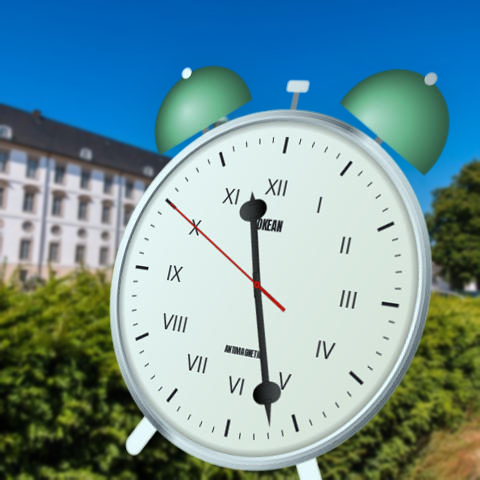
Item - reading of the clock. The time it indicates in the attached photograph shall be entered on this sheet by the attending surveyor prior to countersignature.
11:26:50
